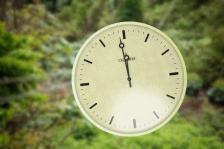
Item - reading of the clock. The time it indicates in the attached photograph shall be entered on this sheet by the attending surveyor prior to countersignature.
11:59
